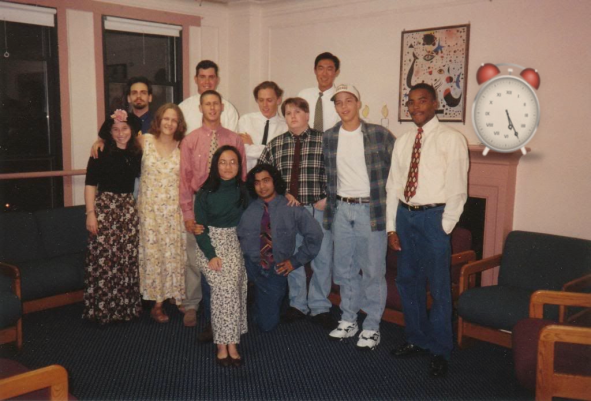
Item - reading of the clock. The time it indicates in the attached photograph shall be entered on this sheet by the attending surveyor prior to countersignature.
5:25
